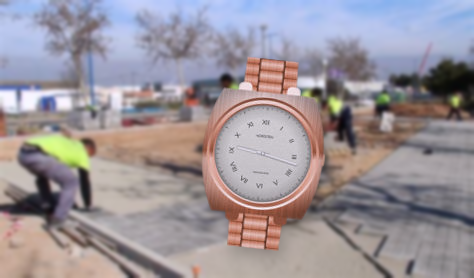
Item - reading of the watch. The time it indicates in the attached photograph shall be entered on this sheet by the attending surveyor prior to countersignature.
9:17
